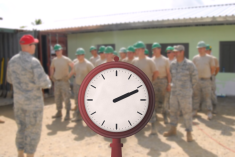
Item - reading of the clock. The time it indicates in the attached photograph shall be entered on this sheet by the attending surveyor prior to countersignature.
2:11
